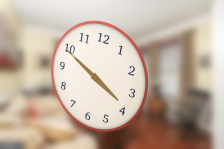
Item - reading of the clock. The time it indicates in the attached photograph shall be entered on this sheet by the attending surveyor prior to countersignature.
3:49
